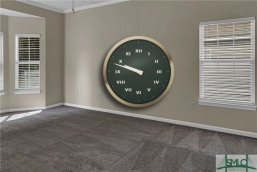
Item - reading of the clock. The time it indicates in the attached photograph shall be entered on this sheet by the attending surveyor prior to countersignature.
9:48
